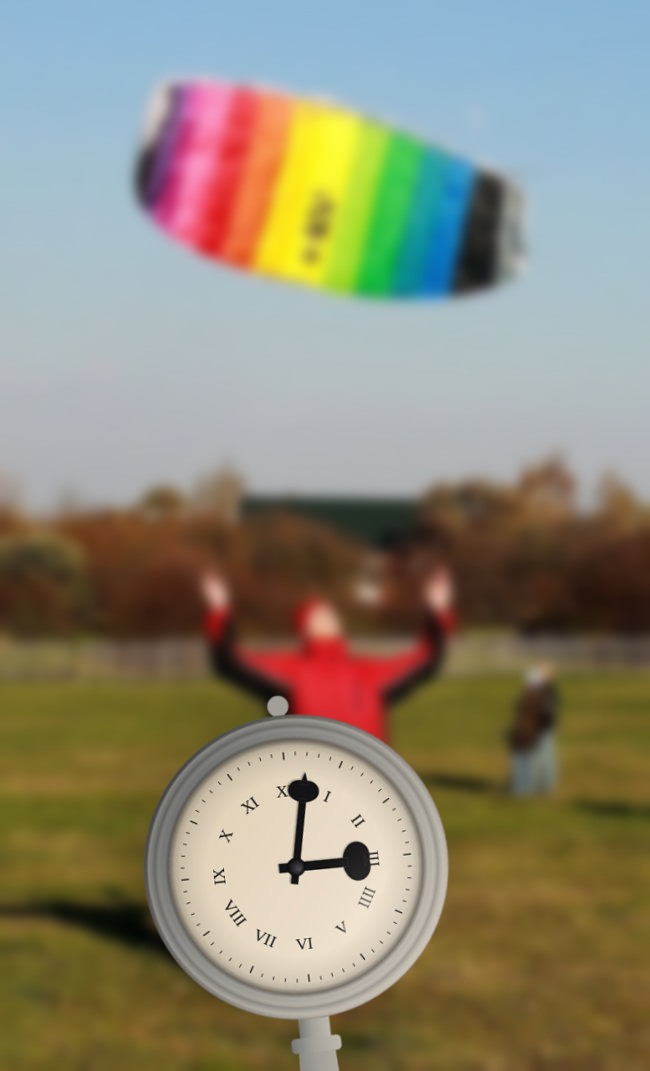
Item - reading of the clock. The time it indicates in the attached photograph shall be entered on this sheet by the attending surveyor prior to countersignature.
3:02
